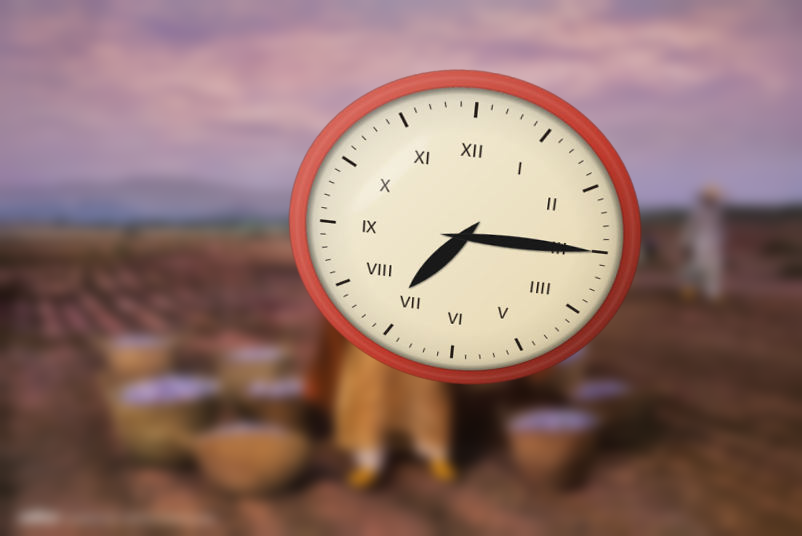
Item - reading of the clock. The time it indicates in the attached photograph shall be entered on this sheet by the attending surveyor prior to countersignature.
7:15
